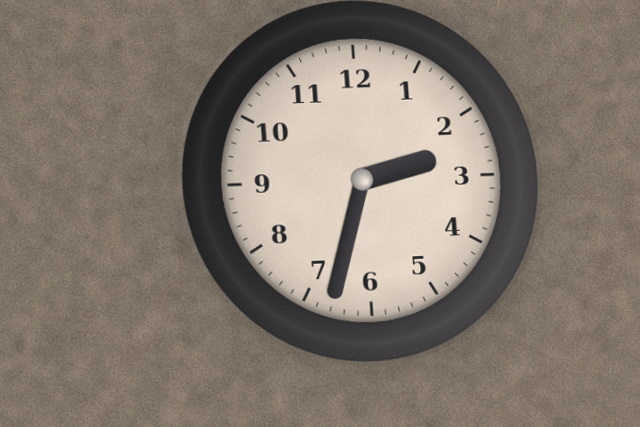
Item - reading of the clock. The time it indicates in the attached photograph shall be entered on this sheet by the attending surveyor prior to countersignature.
2:33
